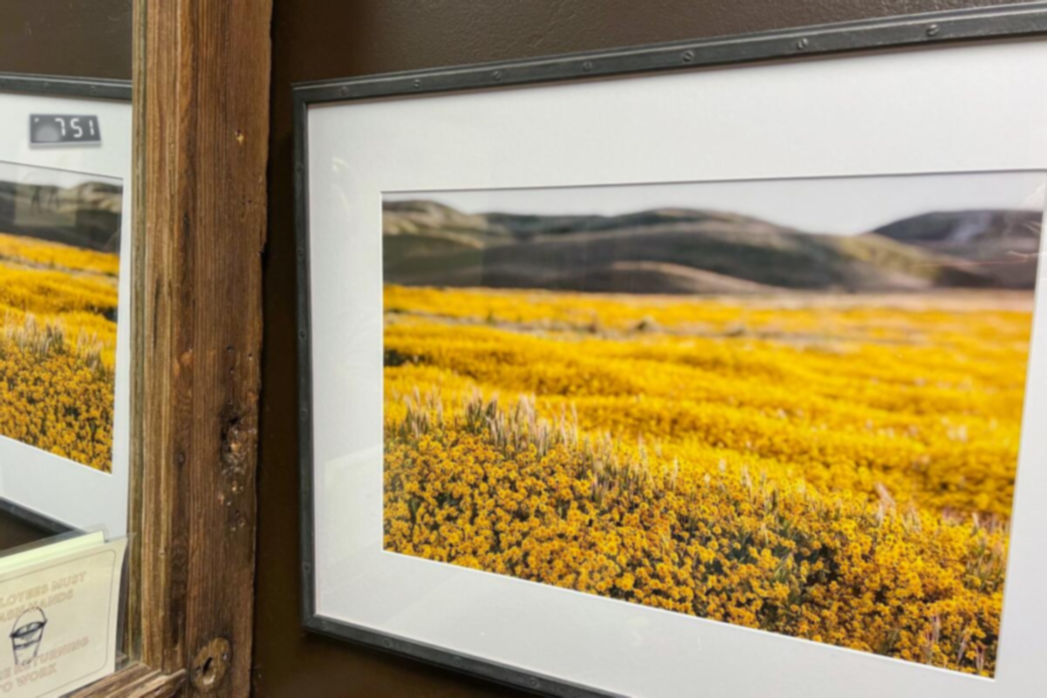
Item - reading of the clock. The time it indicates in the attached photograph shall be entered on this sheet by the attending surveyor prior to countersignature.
7:51
